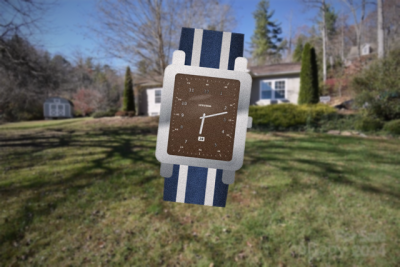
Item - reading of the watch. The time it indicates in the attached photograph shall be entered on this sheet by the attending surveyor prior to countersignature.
6:12
